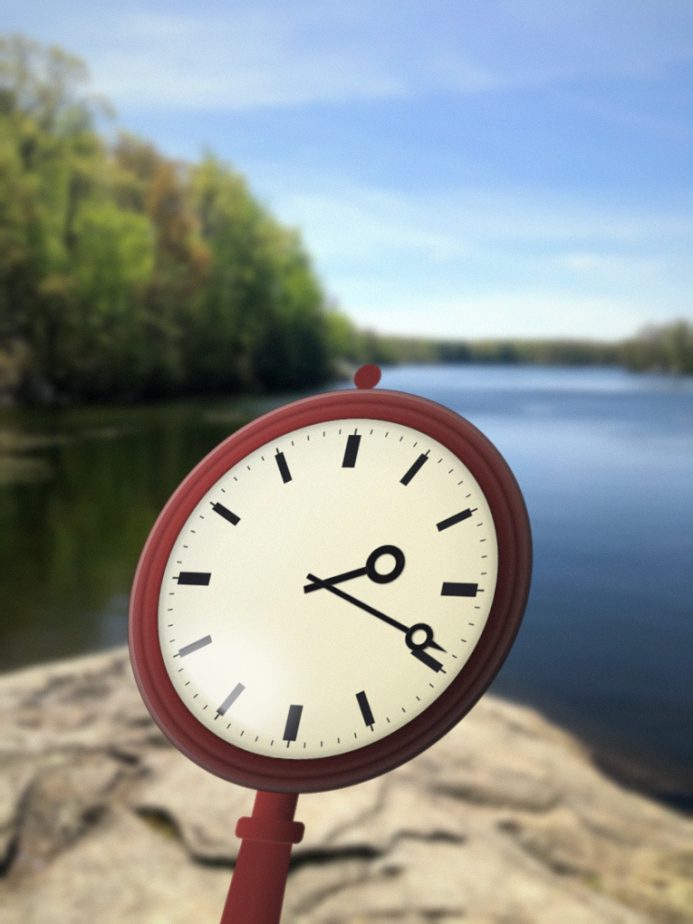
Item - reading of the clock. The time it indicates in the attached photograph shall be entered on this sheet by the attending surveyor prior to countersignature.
2:19
